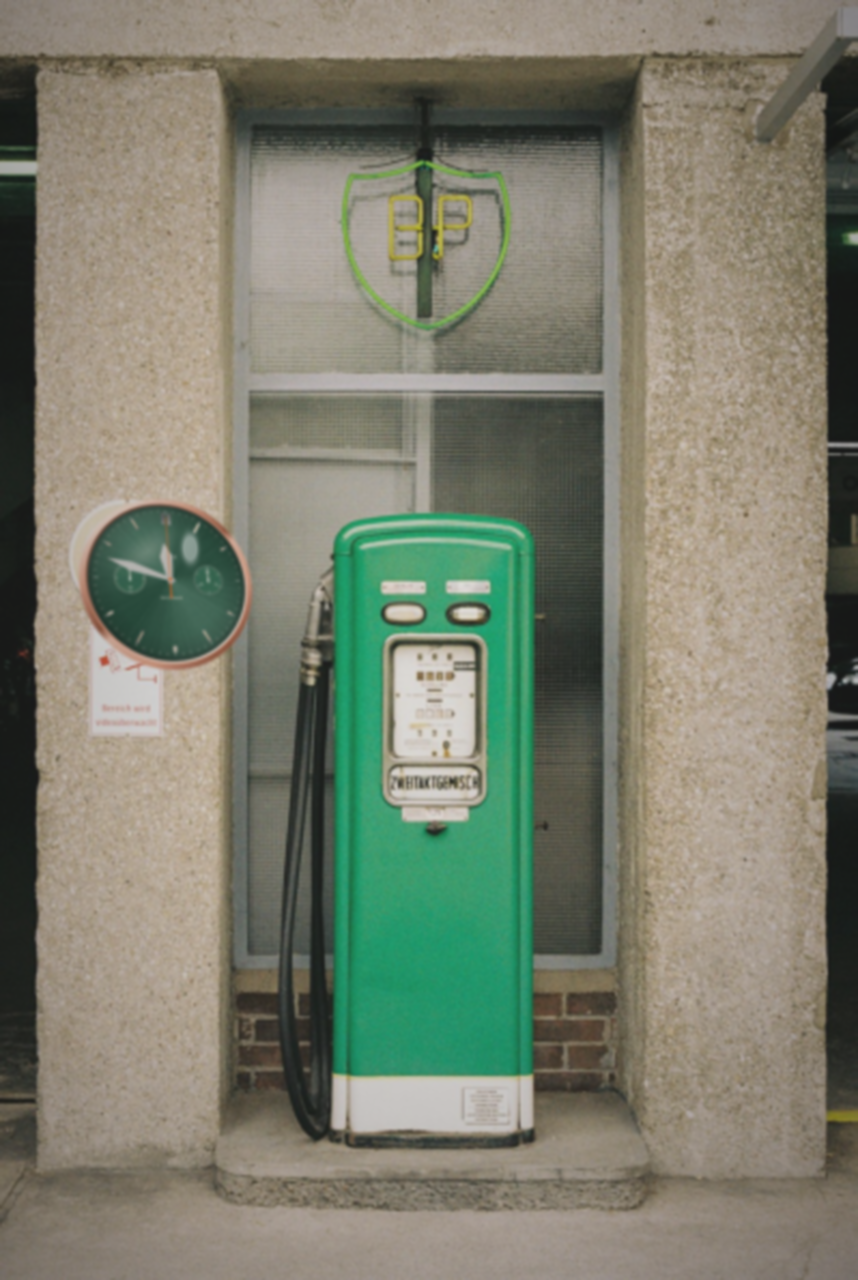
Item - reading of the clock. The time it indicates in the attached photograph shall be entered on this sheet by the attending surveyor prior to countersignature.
11:48
